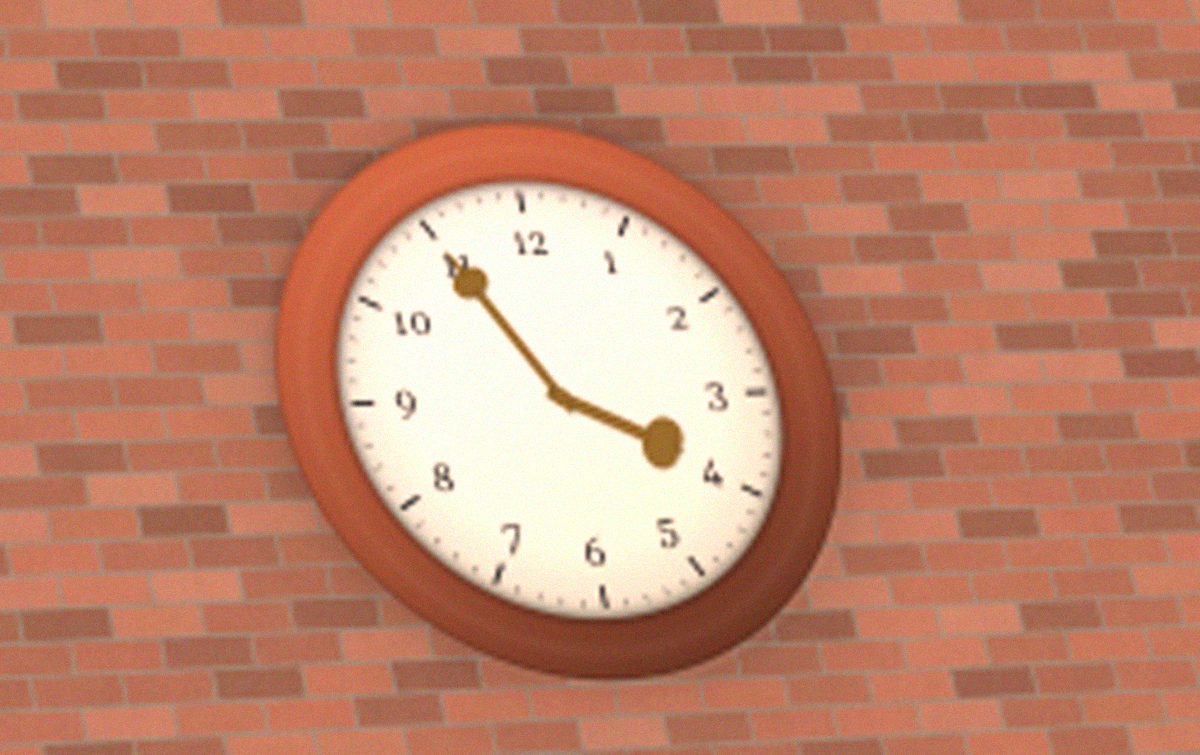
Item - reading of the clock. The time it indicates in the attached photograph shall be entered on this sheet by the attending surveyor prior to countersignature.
3:55
